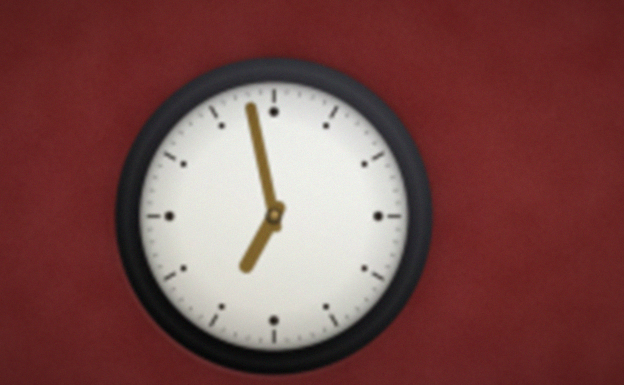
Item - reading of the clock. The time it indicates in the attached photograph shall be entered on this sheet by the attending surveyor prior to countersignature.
6:58
